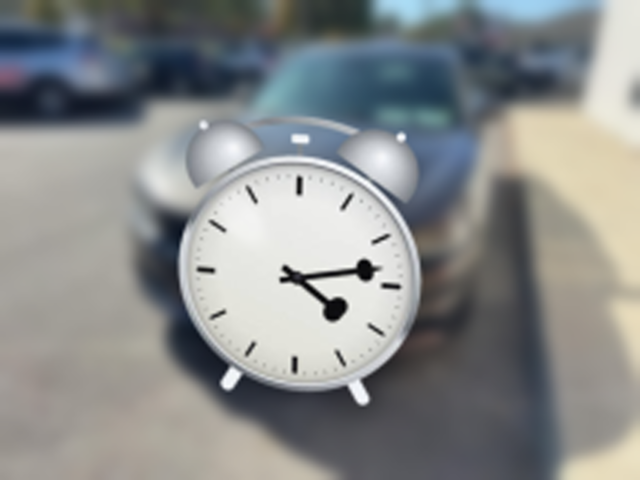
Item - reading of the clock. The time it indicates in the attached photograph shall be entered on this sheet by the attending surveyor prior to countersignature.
4:13
